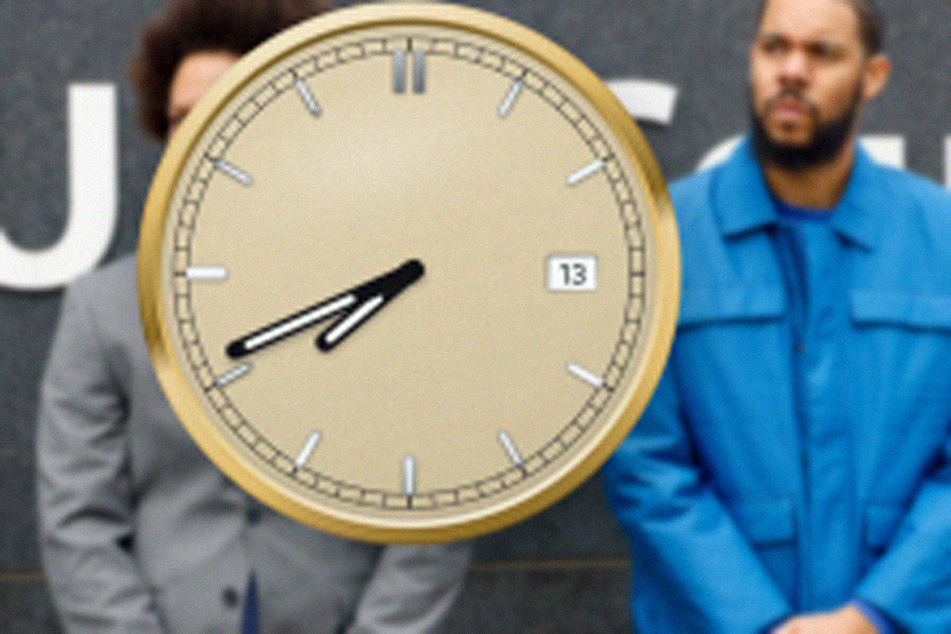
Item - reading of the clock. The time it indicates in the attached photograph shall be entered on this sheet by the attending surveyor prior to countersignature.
7:41
